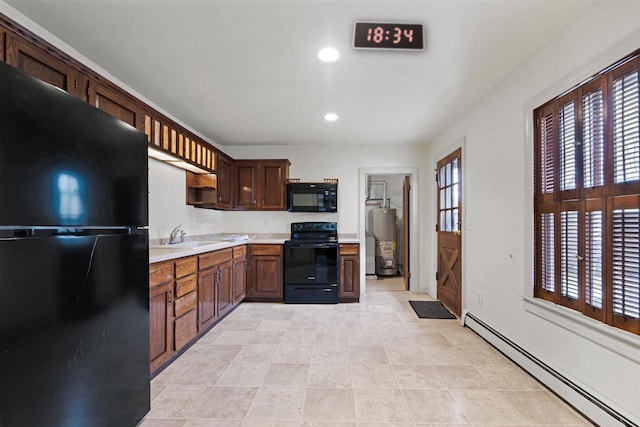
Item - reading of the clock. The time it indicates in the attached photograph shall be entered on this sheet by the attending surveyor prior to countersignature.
18:34
